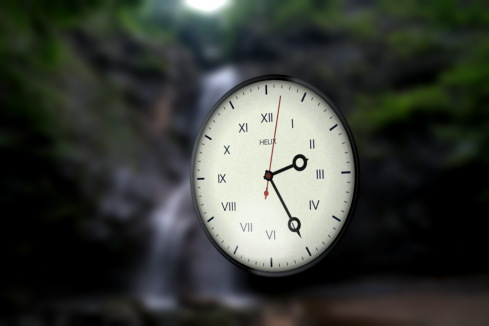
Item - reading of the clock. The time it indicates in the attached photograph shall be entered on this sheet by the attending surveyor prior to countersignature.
2:25:02
